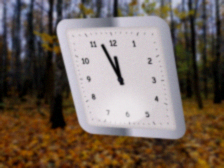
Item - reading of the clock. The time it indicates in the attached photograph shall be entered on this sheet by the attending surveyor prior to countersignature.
11:57
